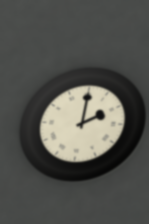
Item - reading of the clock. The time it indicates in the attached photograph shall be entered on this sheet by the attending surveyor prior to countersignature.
2:00
